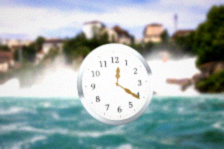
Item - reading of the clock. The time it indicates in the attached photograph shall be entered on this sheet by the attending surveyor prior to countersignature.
12:21
